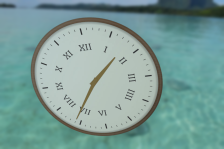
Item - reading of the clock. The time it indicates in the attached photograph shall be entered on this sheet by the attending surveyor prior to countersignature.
1:36
